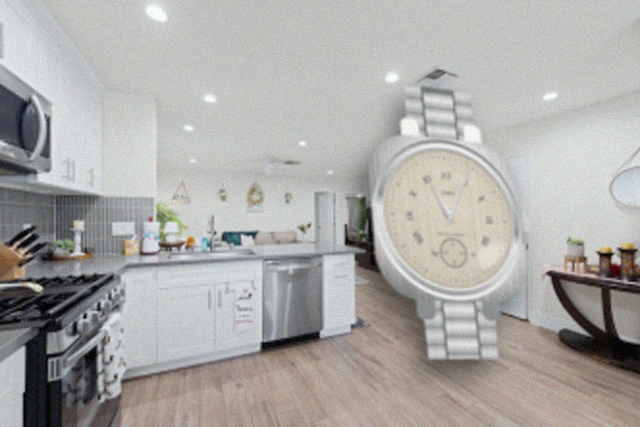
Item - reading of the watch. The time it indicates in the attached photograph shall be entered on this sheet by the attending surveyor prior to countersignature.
11:04
